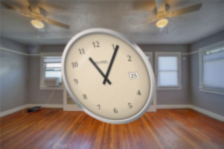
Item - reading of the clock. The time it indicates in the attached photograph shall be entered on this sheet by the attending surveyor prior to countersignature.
11:06
